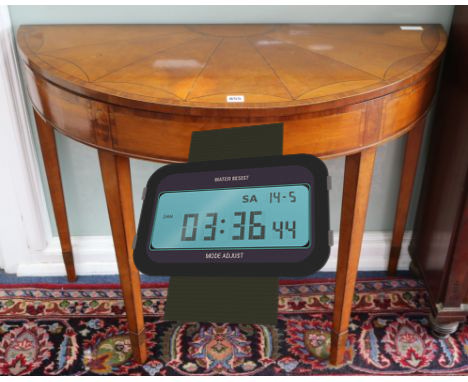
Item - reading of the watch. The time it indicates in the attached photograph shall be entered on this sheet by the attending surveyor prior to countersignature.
3:36:44
